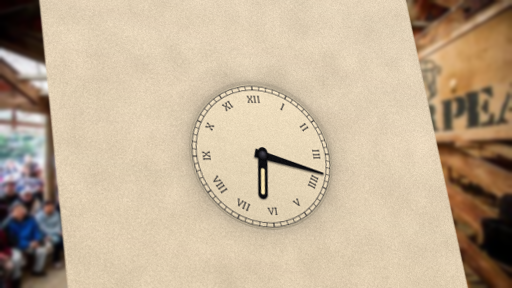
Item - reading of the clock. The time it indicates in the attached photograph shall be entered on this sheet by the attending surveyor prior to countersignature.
6:18
